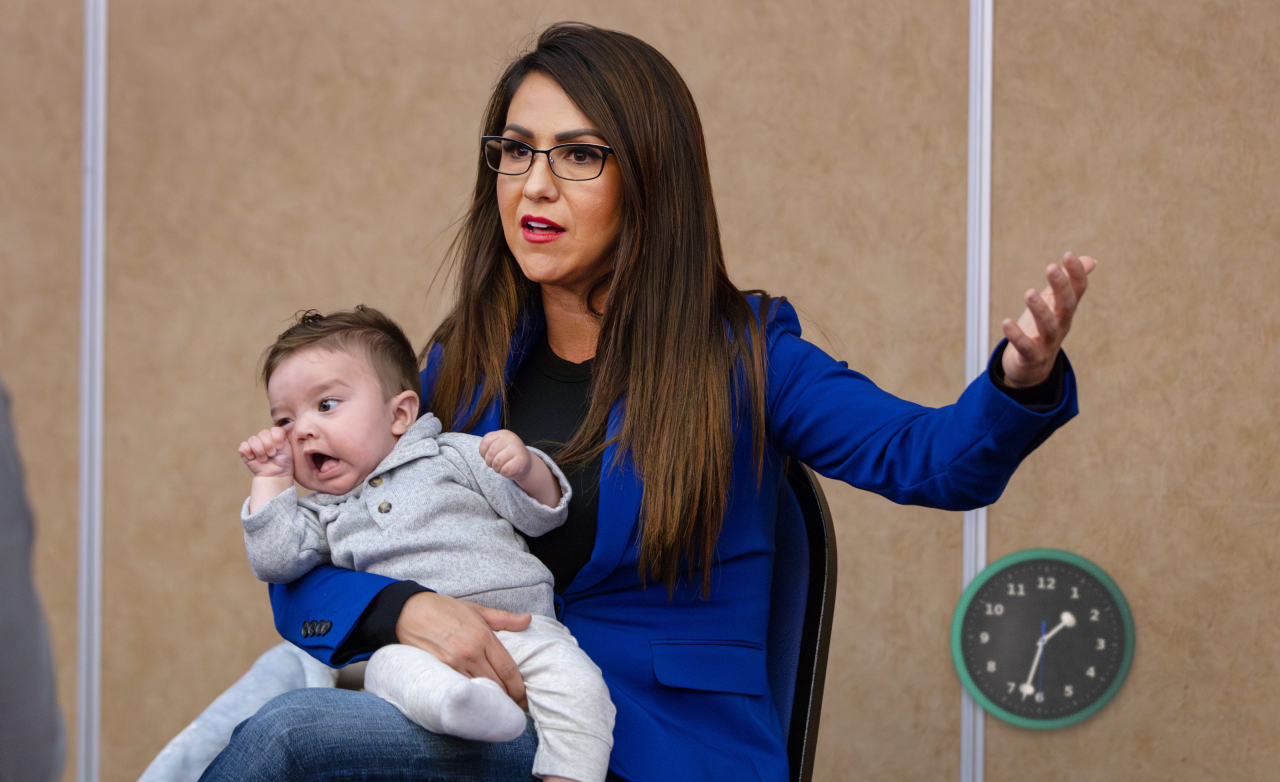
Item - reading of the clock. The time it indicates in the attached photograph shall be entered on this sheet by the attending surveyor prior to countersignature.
1:32:30
